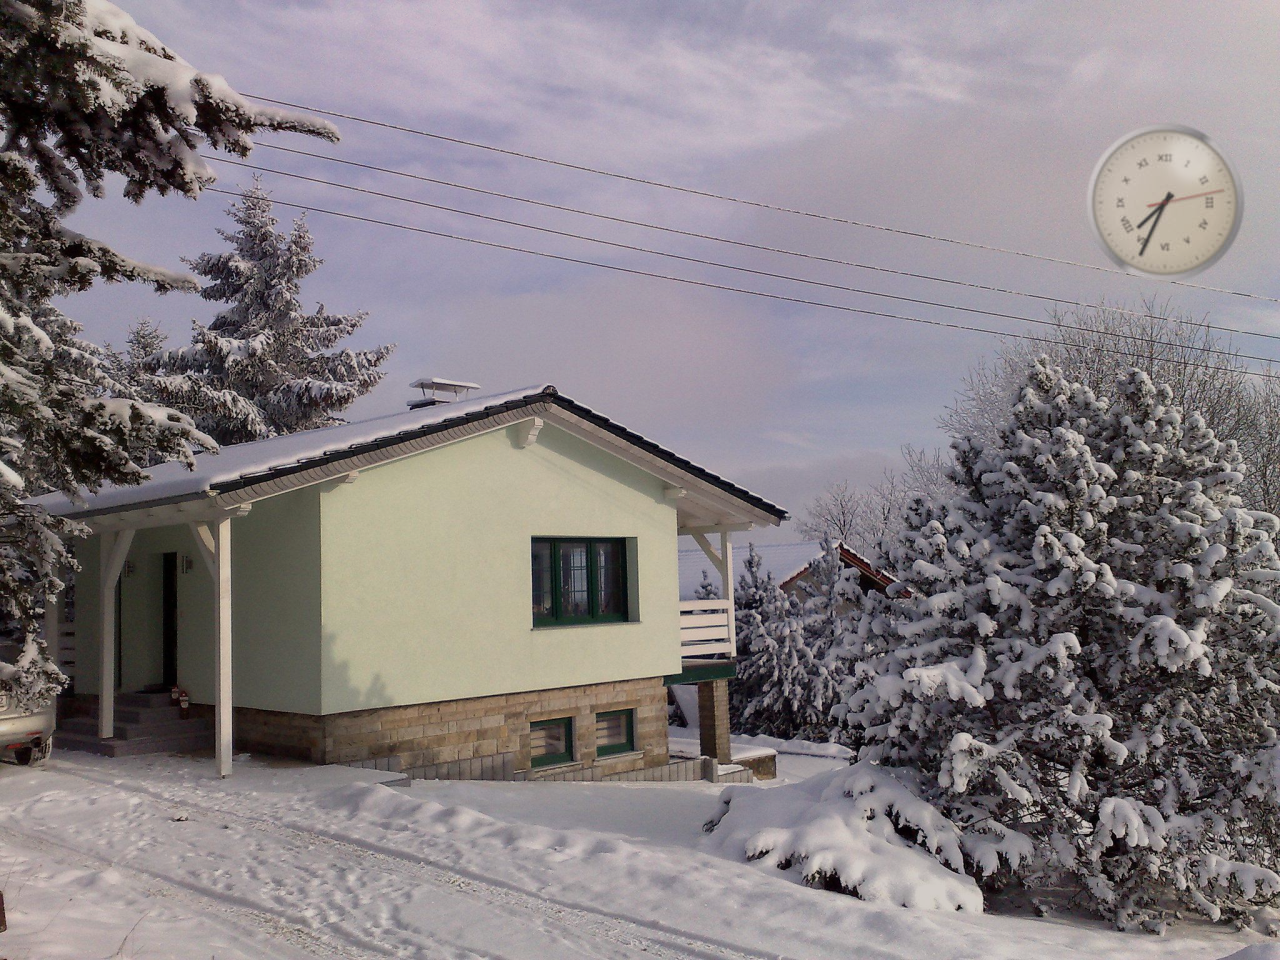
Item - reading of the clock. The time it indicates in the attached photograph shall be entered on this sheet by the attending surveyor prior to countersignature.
7:34:13
